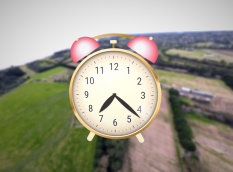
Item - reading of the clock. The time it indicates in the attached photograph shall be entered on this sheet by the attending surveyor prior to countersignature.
7:22
